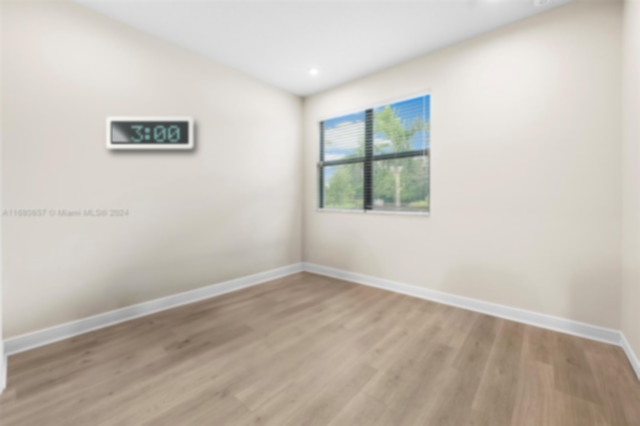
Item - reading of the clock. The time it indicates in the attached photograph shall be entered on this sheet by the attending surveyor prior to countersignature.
3:00
